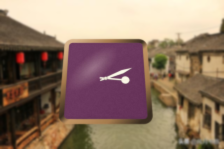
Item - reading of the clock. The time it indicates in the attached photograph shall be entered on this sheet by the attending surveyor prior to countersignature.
3:11
